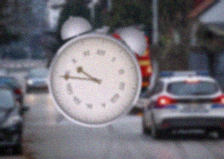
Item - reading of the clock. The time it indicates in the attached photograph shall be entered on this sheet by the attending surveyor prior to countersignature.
9:44
